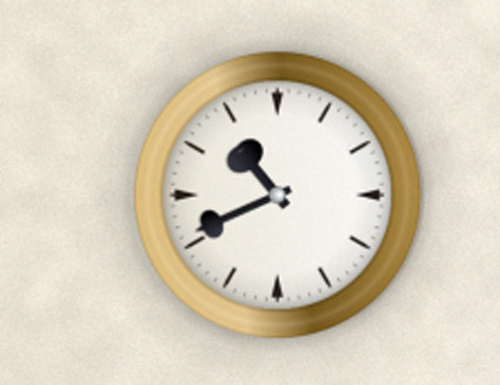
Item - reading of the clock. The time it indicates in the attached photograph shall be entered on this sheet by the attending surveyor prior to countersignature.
10:41
